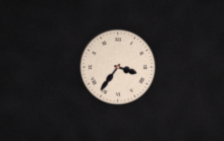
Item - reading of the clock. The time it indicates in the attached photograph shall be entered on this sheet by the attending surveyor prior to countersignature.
3:36
